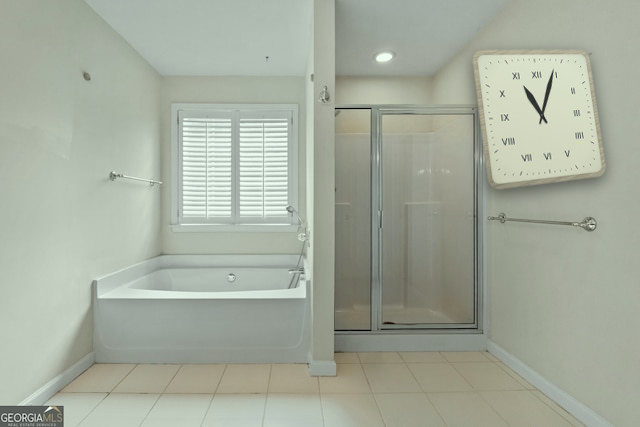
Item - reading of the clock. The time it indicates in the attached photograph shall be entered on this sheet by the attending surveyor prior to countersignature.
11:04
